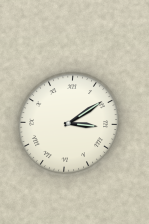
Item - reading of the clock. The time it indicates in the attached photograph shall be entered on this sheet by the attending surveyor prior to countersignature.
3:09
